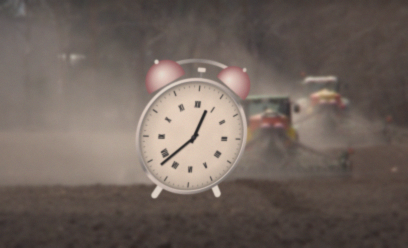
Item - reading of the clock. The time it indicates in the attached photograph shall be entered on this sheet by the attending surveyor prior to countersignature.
12:38
